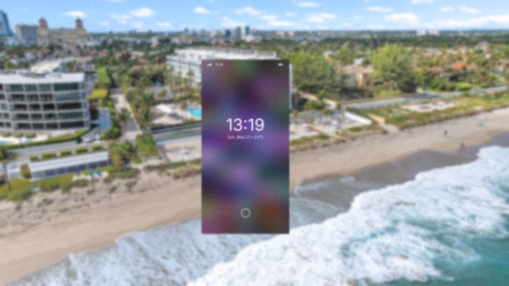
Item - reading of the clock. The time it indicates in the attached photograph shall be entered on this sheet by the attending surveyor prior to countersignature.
13:19
